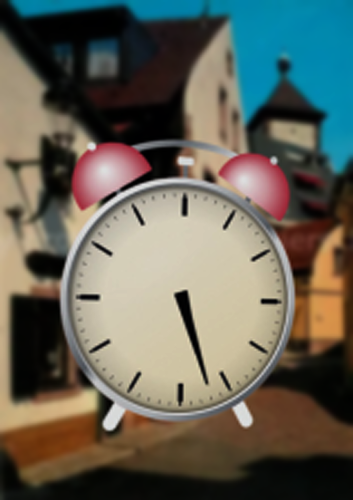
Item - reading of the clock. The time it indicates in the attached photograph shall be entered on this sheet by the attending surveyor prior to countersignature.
5:27
